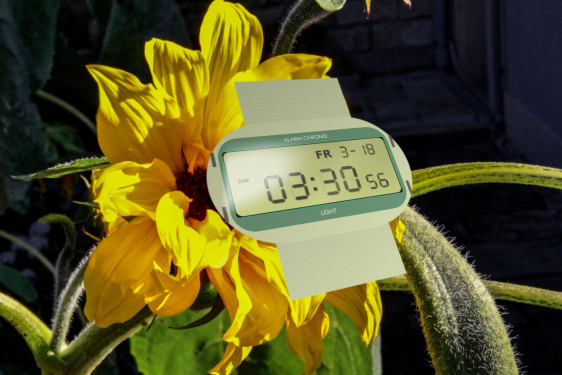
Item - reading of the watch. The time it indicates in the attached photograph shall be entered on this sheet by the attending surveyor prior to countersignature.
3:30:56
